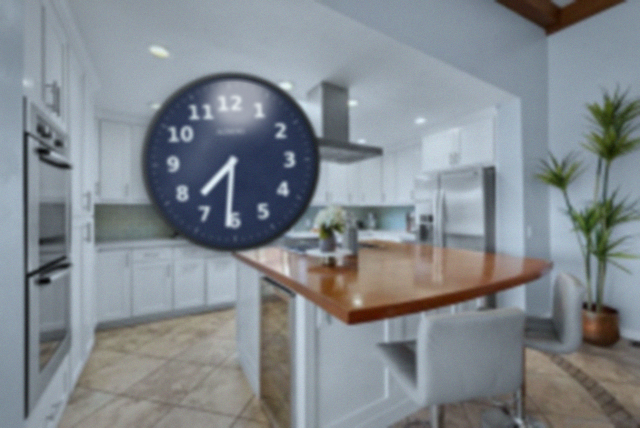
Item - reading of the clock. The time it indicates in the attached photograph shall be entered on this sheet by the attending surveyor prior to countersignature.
7:31
